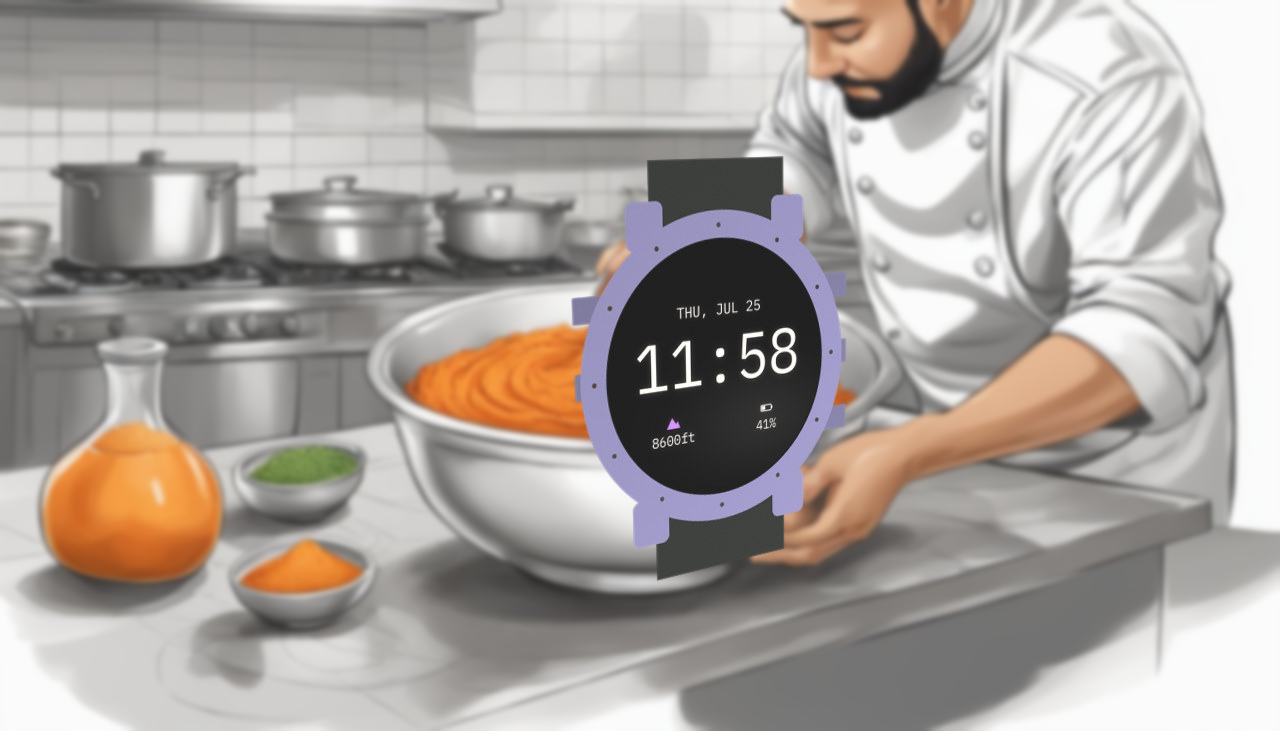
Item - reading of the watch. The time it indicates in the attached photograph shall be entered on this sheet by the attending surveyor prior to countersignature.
11:58
